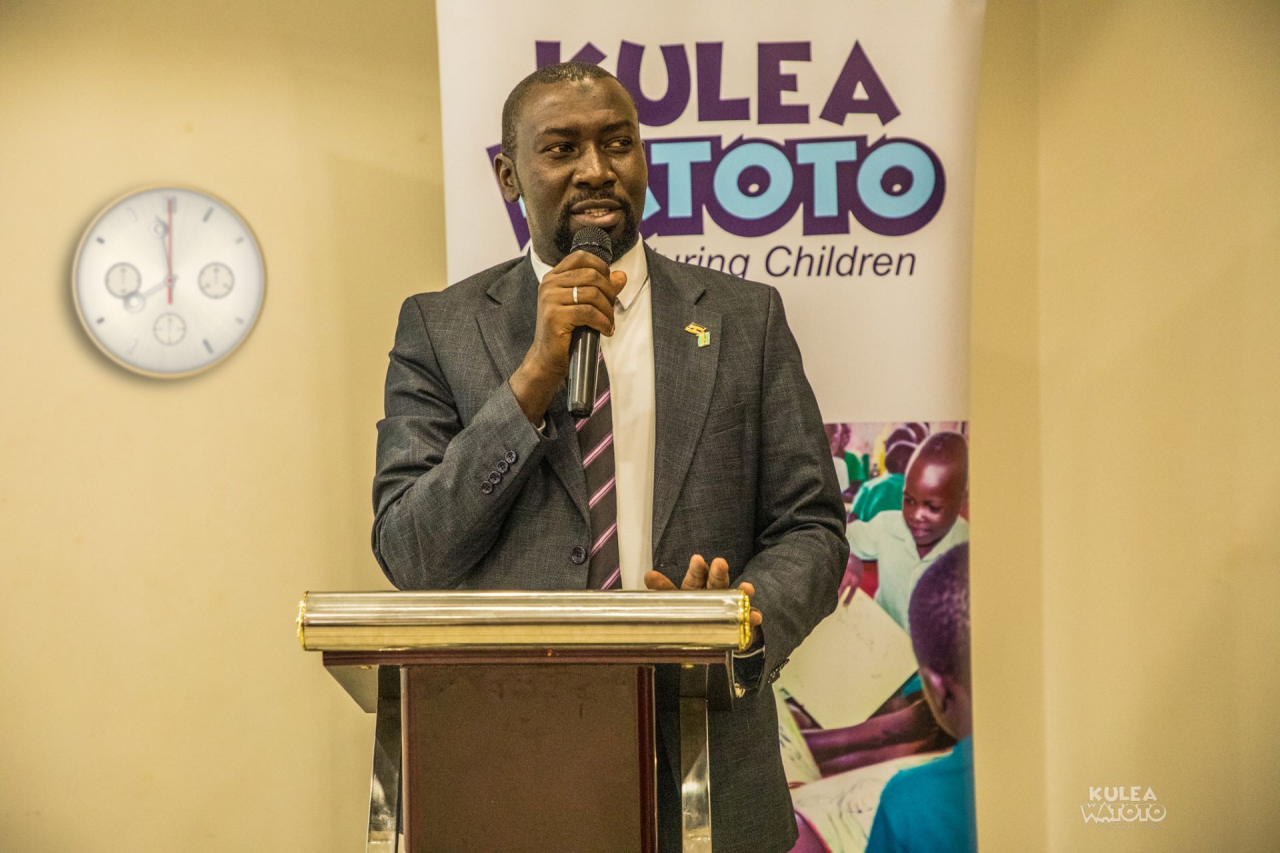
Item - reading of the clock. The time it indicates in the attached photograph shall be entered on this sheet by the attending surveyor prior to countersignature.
7:58
